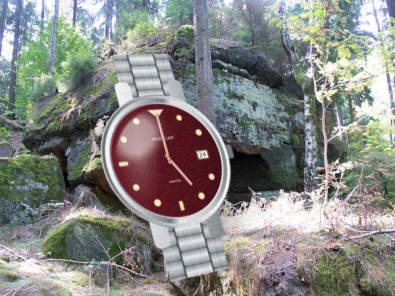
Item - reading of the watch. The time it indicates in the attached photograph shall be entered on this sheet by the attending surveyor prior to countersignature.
5:00
